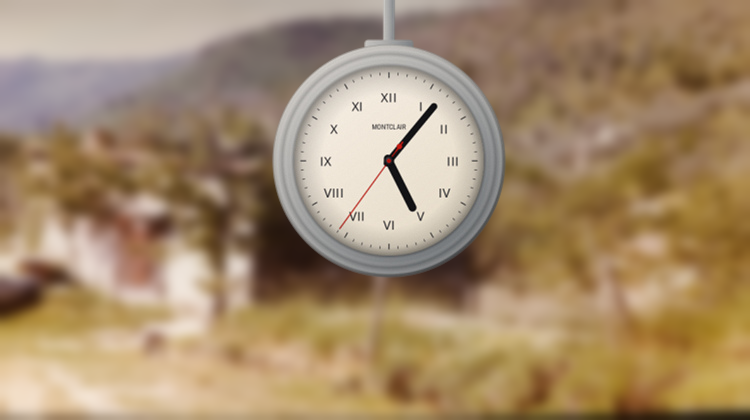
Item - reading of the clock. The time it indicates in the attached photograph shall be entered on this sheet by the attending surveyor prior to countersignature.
5:06:36
